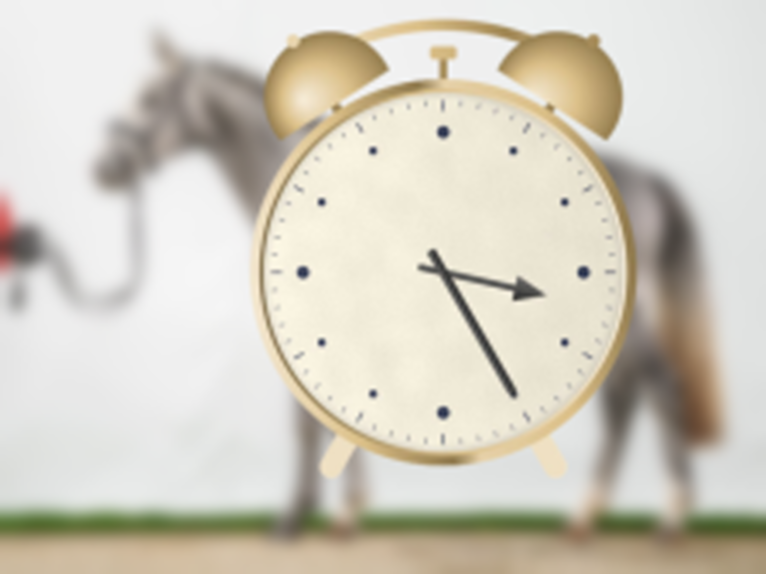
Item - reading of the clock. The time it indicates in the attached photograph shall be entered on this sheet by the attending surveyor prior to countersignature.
3:25
